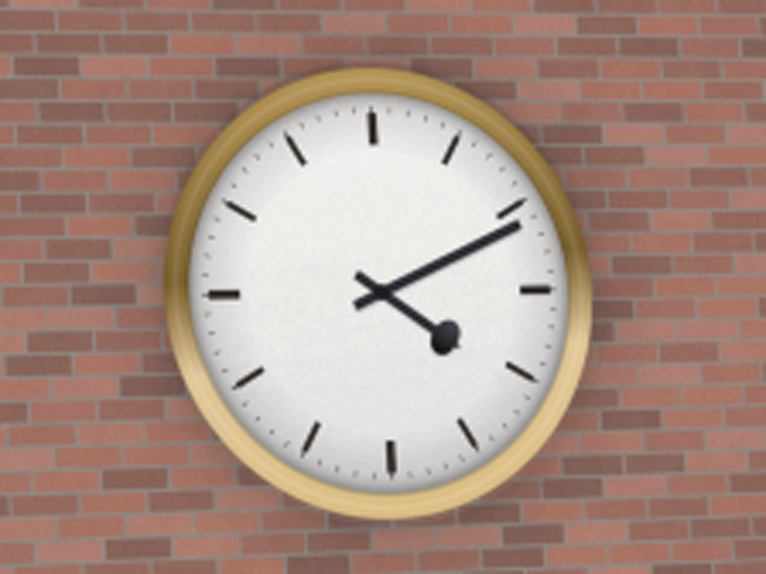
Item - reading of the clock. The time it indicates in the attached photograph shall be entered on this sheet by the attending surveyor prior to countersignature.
4:11
